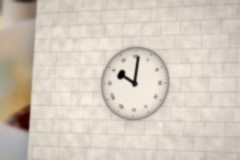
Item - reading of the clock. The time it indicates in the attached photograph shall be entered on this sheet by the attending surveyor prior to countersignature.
10:01
